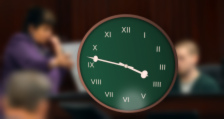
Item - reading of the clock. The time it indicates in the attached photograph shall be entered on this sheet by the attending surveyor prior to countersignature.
3:47
